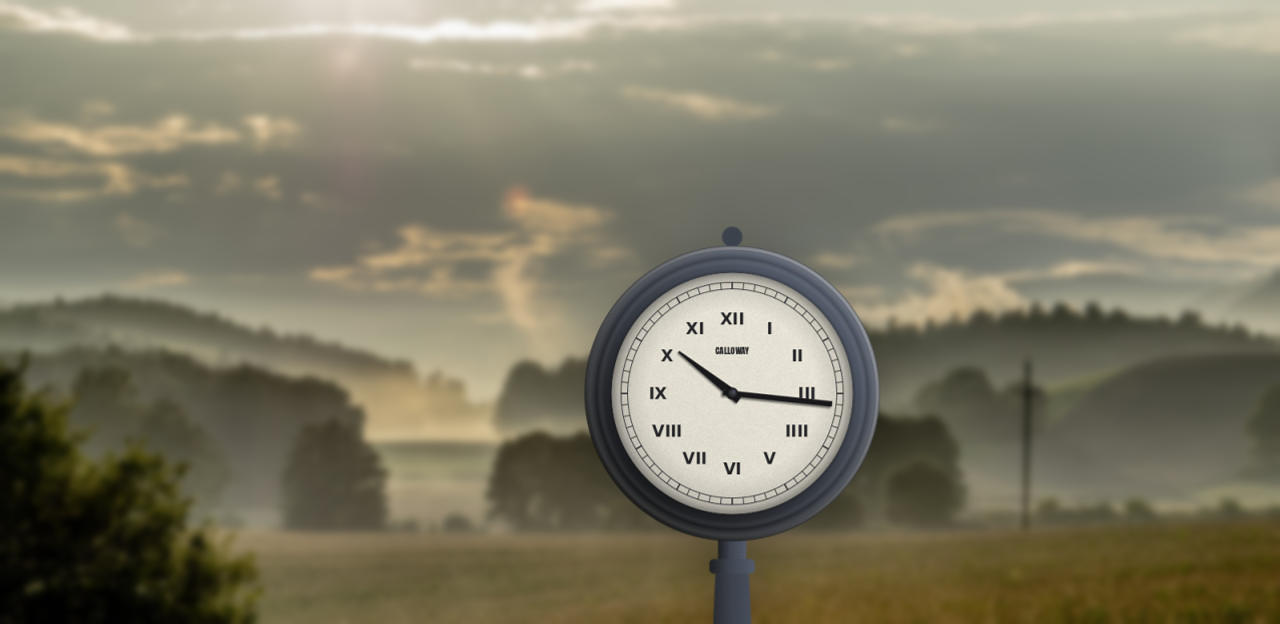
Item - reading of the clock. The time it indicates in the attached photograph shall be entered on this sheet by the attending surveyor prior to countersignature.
10:16
